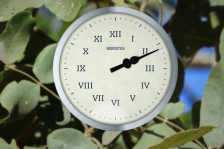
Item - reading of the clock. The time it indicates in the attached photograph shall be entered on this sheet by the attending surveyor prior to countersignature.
2:11
